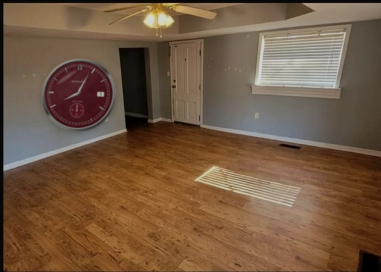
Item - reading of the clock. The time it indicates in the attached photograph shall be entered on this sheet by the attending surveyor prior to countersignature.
8:04
